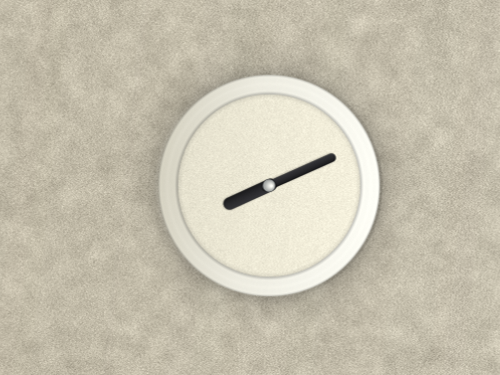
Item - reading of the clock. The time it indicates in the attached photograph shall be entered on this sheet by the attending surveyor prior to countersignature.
8:11
